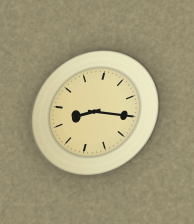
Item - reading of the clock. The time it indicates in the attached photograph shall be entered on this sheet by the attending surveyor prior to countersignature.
8:15
